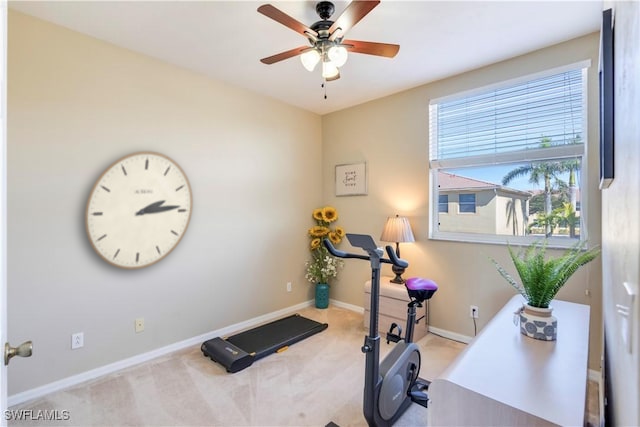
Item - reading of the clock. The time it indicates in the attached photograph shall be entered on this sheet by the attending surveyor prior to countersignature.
2:14
